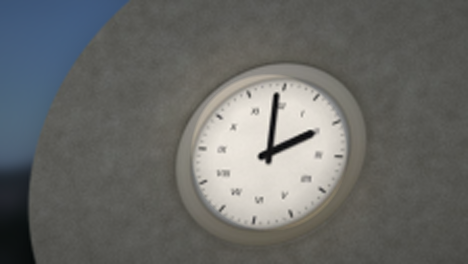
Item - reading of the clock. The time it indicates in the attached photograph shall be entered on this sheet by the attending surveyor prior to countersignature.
1:59
